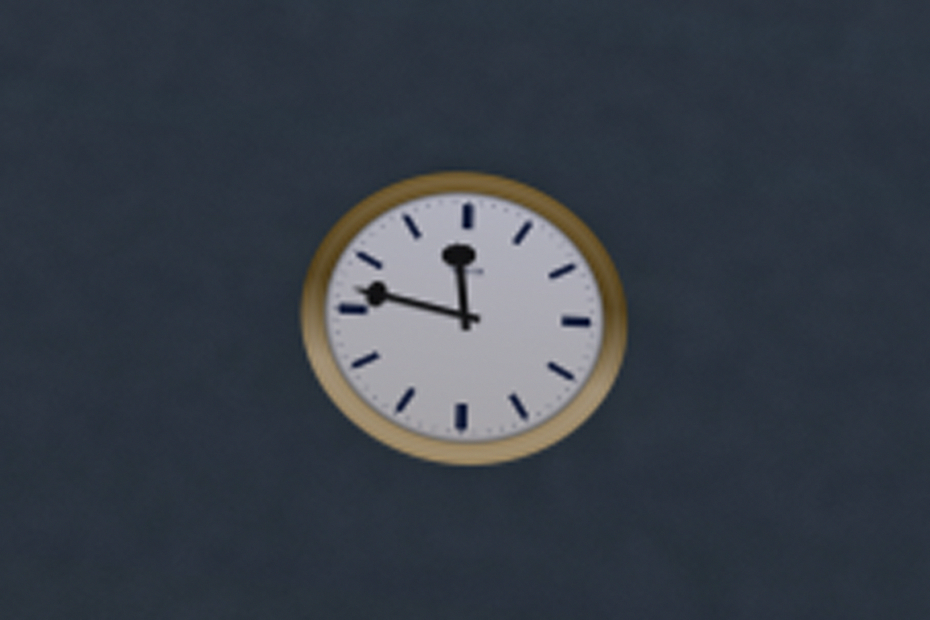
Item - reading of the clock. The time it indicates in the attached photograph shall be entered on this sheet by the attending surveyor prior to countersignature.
11:47
